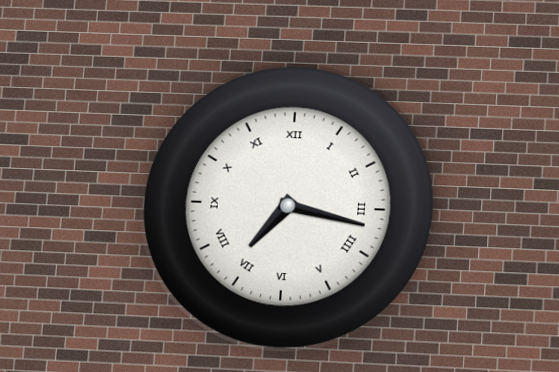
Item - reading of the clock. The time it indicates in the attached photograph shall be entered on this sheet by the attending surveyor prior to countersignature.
7:17
